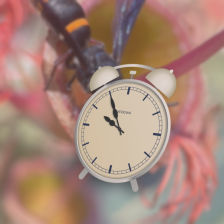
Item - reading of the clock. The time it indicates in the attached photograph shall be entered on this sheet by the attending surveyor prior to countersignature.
9:55
